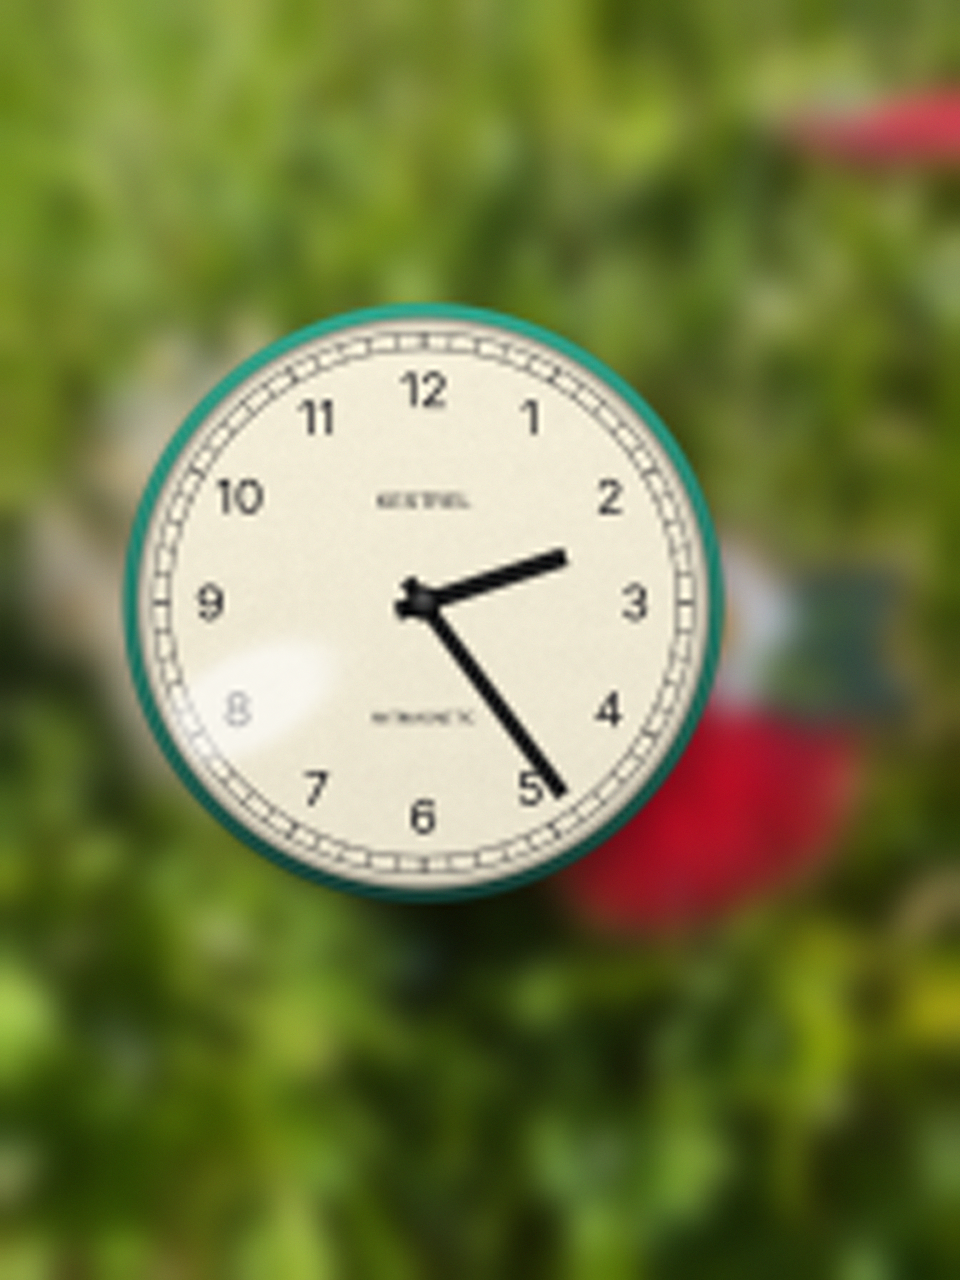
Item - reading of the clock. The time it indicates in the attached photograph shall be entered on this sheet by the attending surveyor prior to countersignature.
2:24
